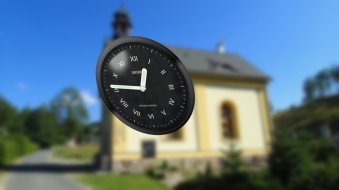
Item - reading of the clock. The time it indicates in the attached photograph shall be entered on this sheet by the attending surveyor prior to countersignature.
12:46
